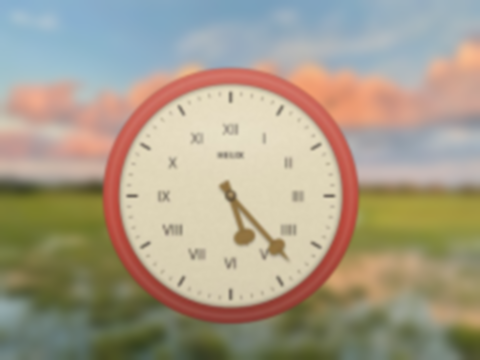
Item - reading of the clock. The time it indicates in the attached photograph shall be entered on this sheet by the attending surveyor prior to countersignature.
5:23
